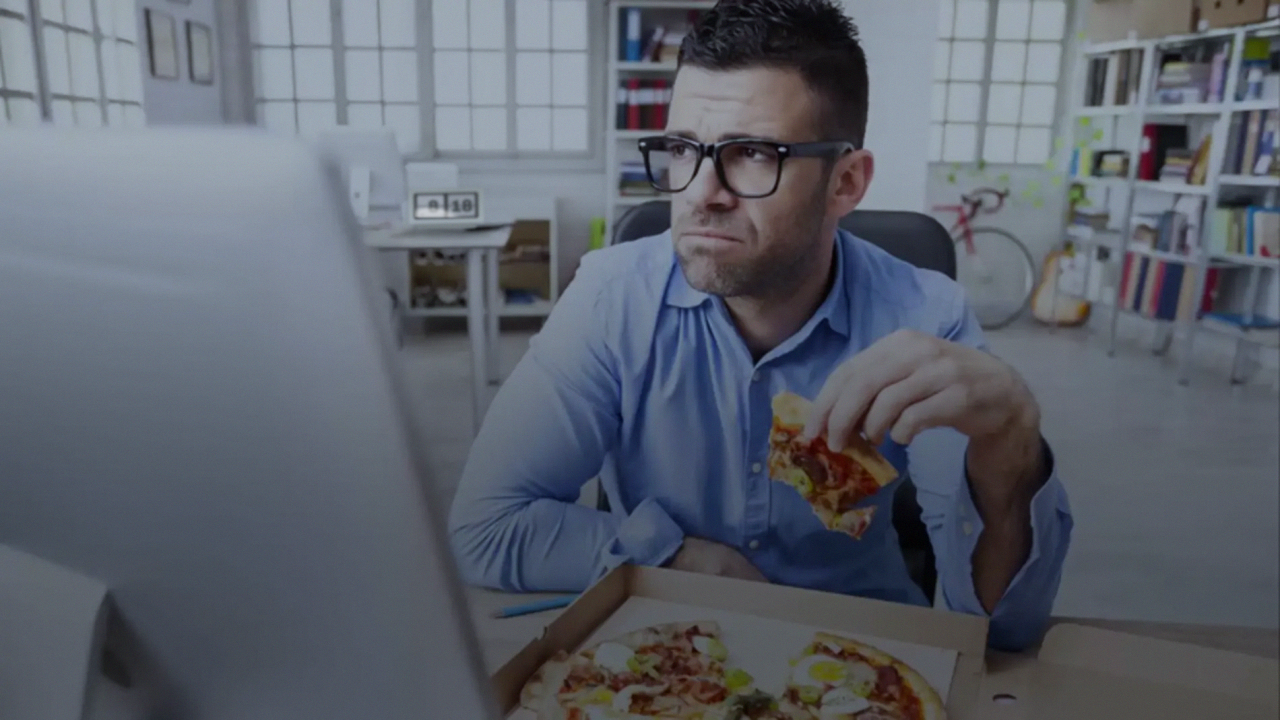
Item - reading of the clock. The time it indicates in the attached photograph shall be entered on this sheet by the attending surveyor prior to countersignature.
8:18
